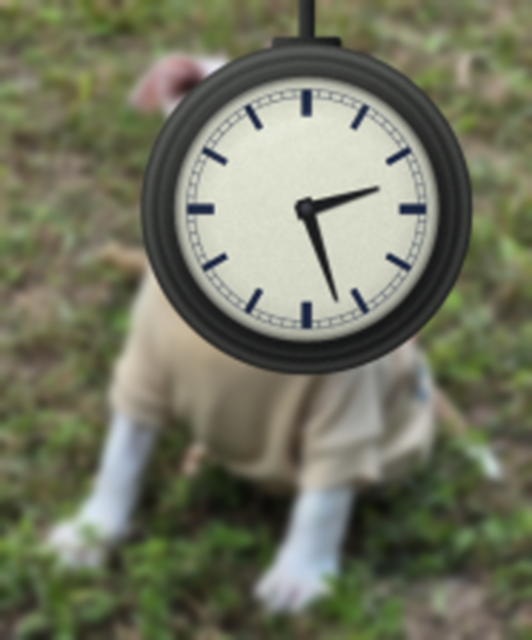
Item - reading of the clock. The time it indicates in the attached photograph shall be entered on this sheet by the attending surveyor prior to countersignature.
2:27
